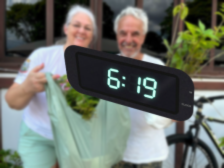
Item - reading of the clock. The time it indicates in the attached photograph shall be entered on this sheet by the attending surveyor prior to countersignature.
6:19
